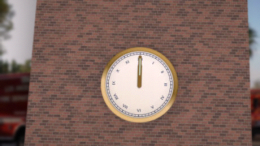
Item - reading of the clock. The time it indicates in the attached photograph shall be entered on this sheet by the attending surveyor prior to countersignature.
12:00
